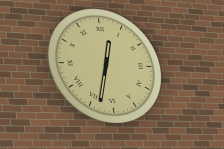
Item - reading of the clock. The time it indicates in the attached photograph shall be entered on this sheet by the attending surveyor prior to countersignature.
12:33
